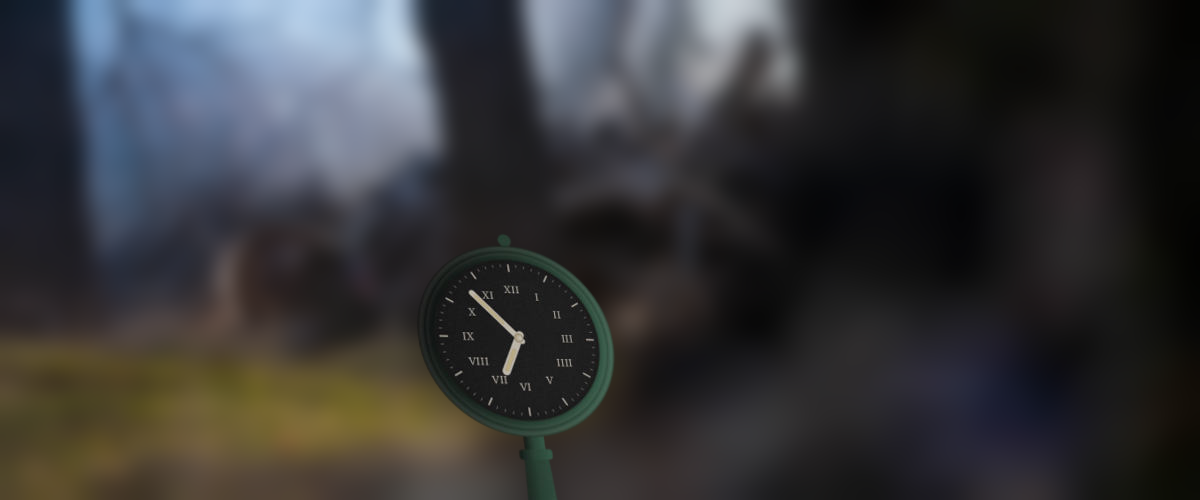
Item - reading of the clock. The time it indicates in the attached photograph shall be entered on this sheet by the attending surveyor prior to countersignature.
6:53
